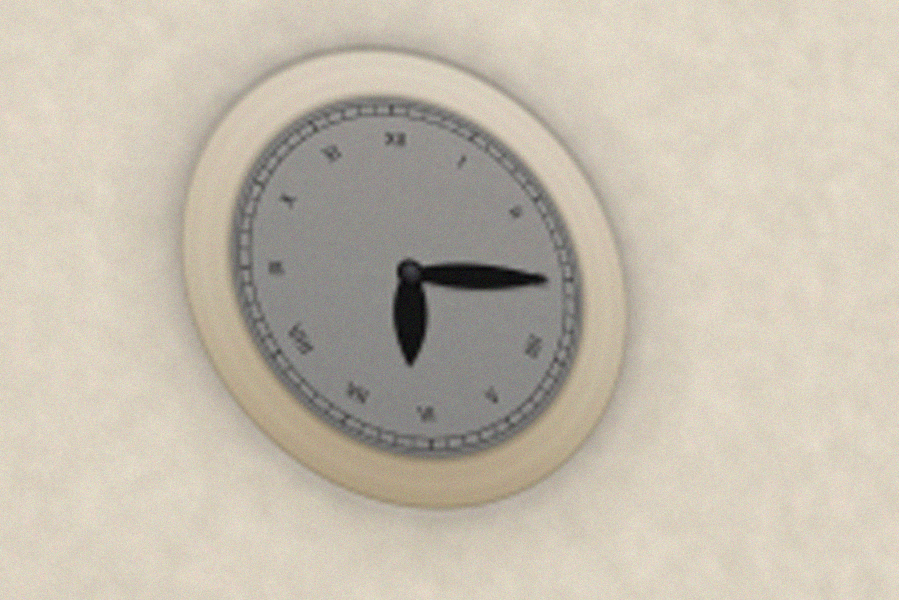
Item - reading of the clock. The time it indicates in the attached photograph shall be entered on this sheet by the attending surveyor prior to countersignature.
6:15
